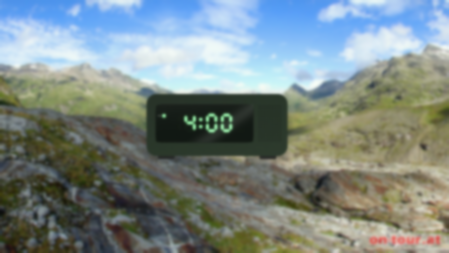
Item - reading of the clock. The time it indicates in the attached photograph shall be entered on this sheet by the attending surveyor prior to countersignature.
4:00
